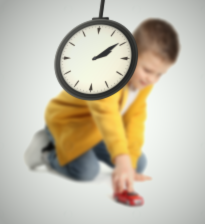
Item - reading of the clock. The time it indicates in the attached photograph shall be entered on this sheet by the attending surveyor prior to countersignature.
2:09
